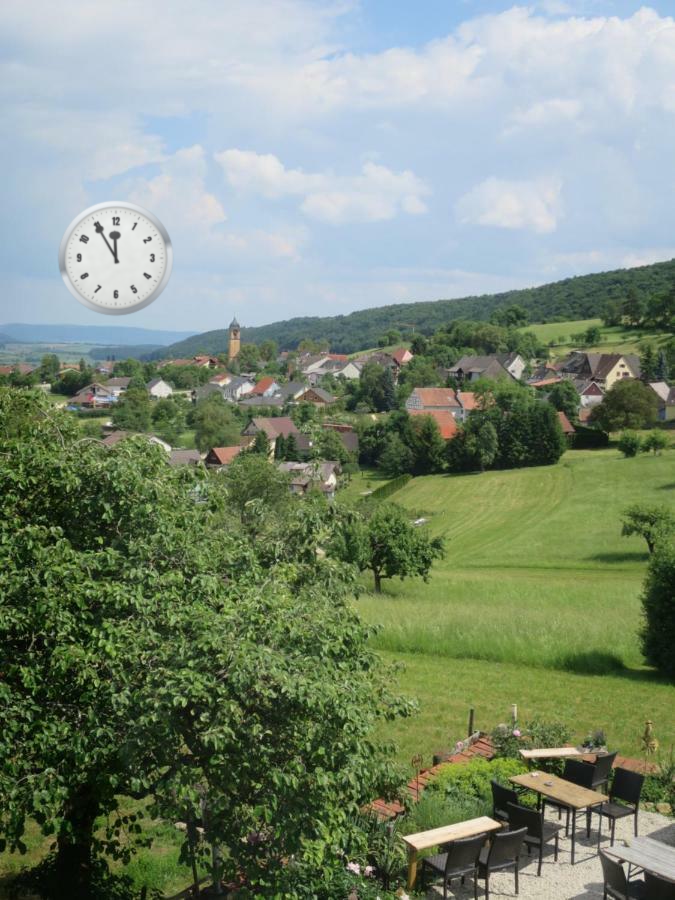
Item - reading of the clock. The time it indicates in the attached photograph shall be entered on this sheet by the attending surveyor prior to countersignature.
11:55
